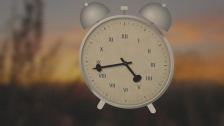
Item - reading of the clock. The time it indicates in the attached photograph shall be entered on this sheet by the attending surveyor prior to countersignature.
4:43
